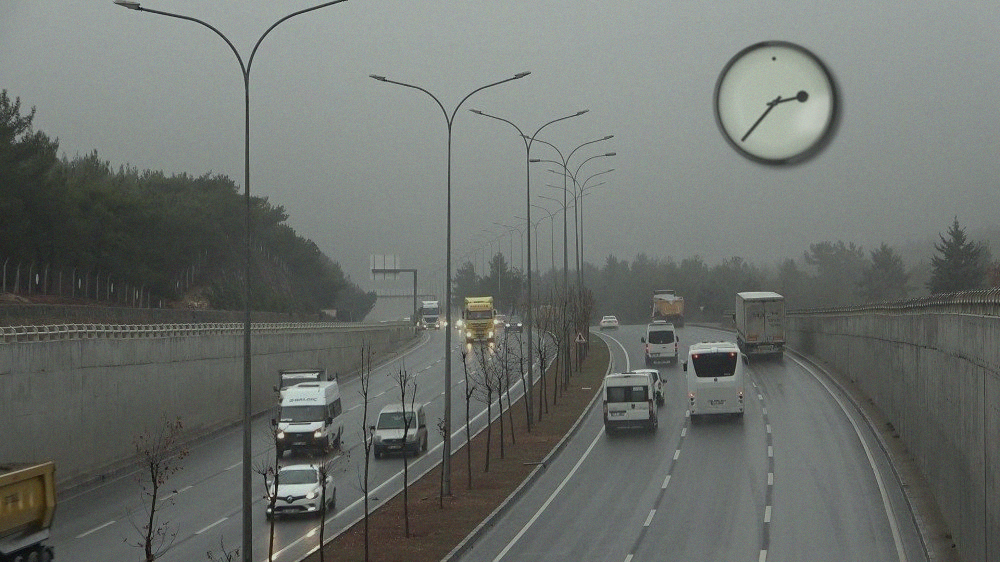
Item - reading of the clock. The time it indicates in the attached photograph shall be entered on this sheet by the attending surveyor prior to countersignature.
2:37
